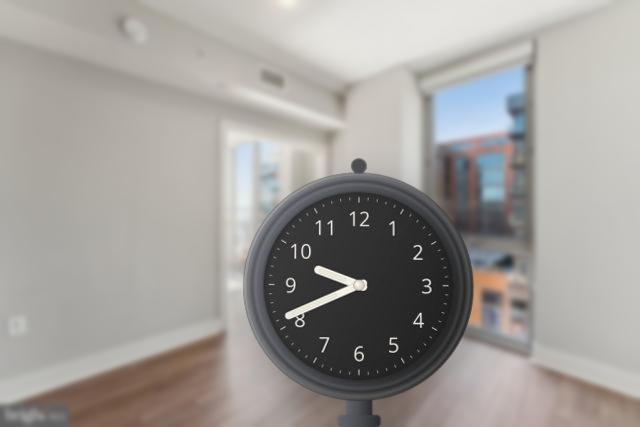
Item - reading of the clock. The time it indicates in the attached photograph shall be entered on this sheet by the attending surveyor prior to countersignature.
9:41
